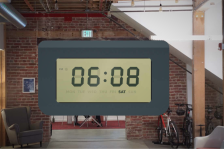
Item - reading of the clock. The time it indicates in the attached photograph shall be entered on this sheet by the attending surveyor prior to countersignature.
6:08
